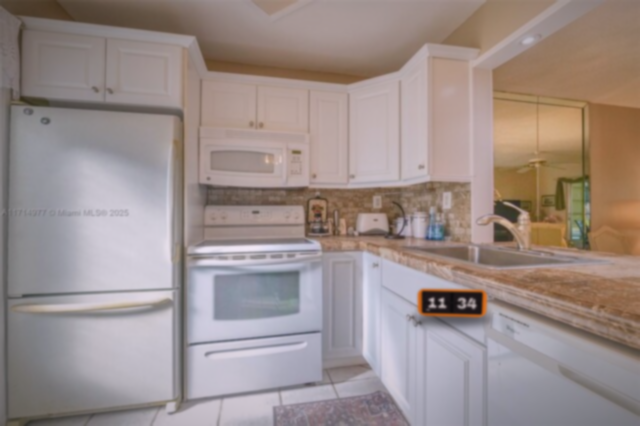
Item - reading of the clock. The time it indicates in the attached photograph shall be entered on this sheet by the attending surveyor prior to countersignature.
11:34
